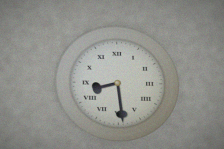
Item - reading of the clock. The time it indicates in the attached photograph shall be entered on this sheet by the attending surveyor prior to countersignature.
8:29
